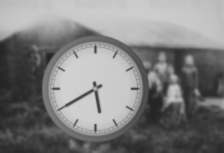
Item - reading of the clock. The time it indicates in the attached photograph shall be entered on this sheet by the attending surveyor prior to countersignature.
5:40
